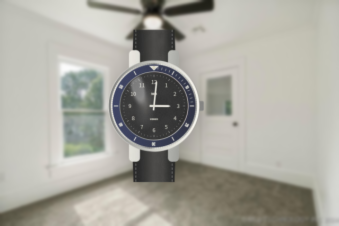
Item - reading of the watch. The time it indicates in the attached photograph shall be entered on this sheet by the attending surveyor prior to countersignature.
3:01
